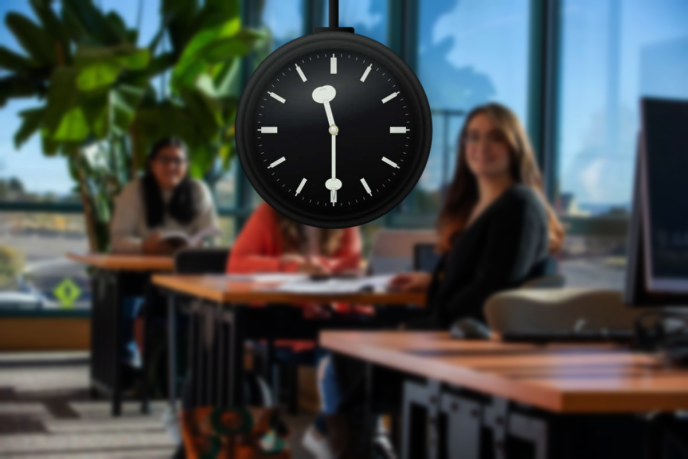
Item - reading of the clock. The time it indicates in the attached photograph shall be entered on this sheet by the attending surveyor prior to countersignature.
11:30
